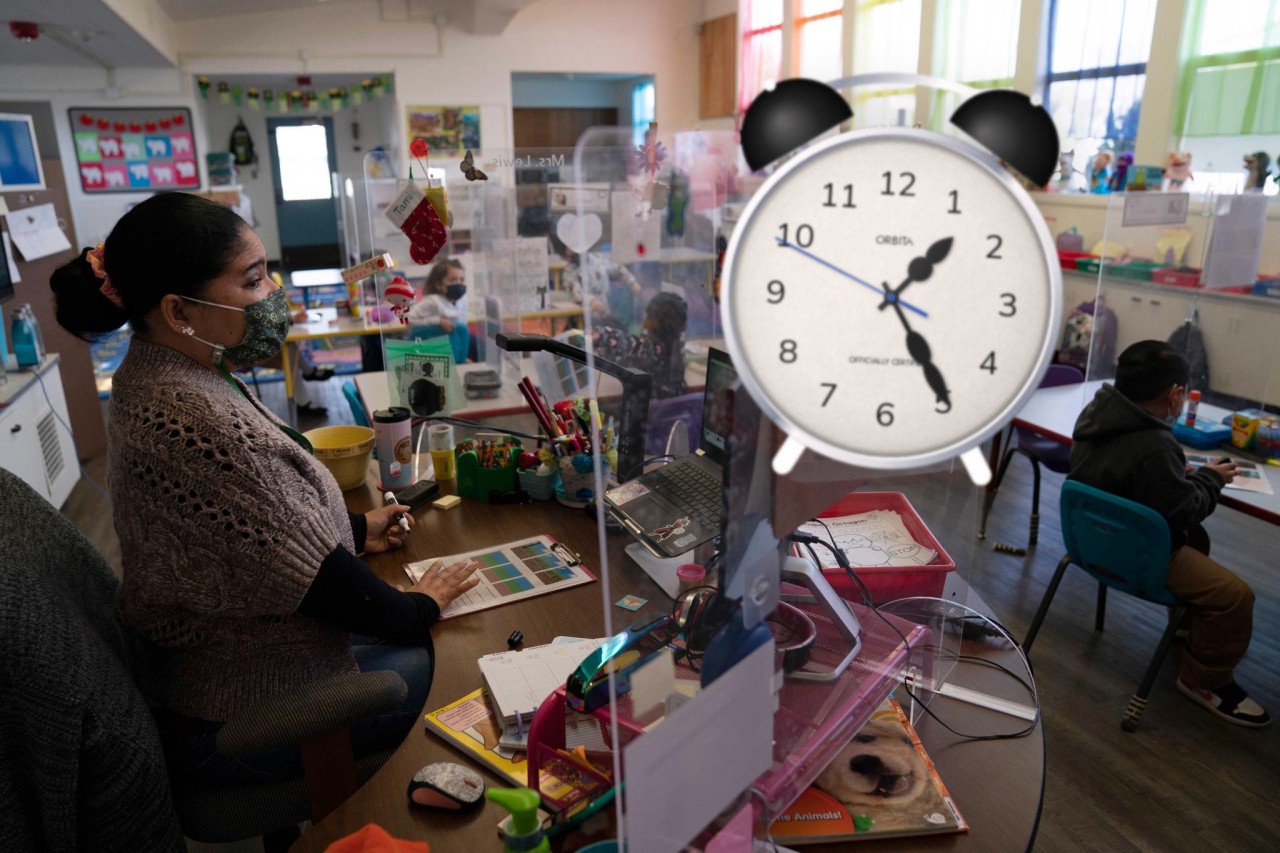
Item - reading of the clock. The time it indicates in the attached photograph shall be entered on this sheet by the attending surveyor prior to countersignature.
1:24:49
